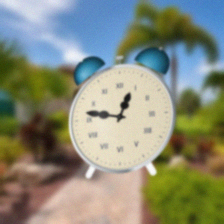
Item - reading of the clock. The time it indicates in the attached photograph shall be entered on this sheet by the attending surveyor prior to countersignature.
12:47
